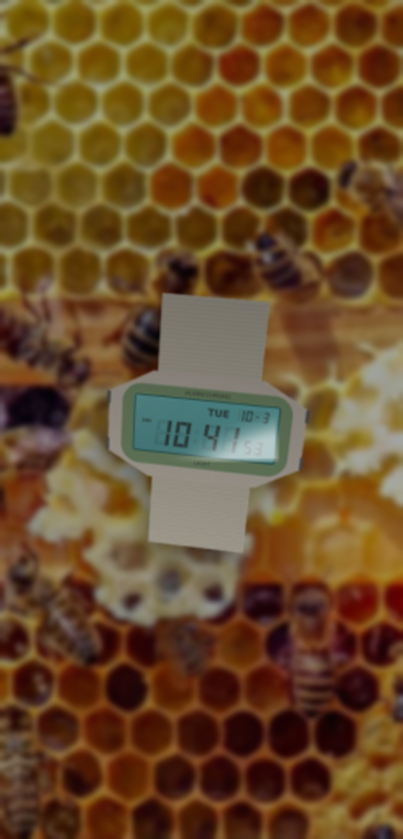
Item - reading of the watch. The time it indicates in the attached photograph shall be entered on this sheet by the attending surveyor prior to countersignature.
10:41:53
